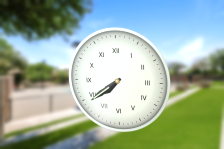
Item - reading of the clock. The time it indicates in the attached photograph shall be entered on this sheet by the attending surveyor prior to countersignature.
7:39
